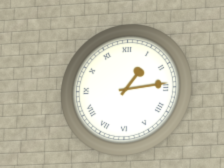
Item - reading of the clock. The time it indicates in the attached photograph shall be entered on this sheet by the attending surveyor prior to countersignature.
1:14
